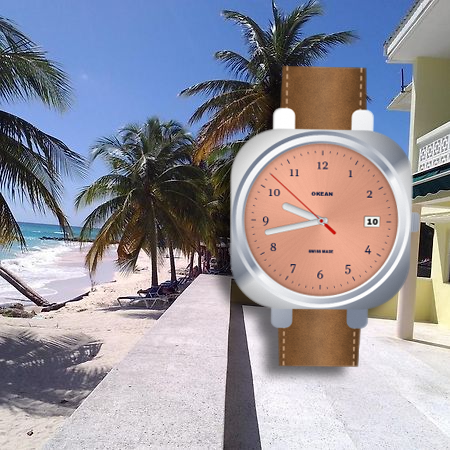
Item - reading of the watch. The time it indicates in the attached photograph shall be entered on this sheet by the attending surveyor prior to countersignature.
9:42:52
